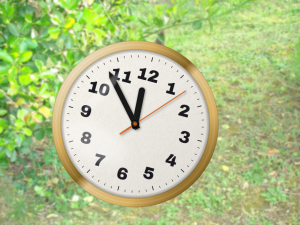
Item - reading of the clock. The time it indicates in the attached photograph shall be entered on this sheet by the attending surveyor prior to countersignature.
11:53:07
